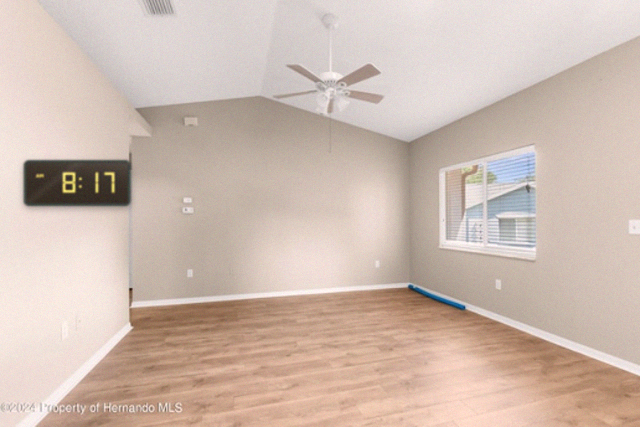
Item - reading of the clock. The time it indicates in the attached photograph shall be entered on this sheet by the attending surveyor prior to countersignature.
8:17
